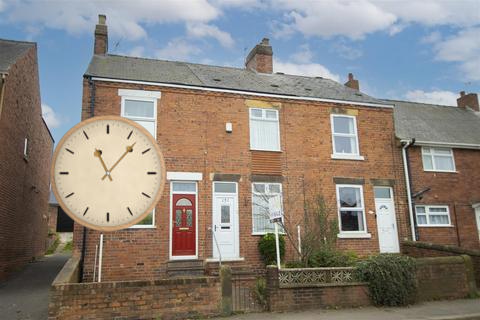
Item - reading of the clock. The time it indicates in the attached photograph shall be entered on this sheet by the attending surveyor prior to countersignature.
11:07
